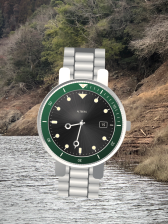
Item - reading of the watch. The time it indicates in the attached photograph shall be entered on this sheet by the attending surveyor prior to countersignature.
8:32
